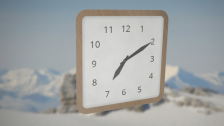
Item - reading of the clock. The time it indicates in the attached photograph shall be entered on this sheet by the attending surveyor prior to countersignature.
7:10
